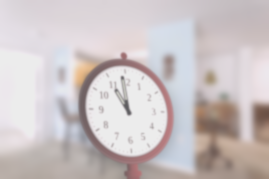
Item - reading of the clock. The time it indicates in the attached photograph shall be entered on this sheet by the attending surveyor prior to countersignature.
10:59
